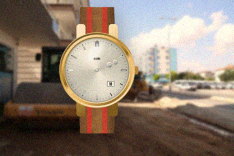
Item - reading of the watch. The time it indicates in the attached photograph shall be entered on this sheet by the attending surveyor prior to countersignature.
2:11
